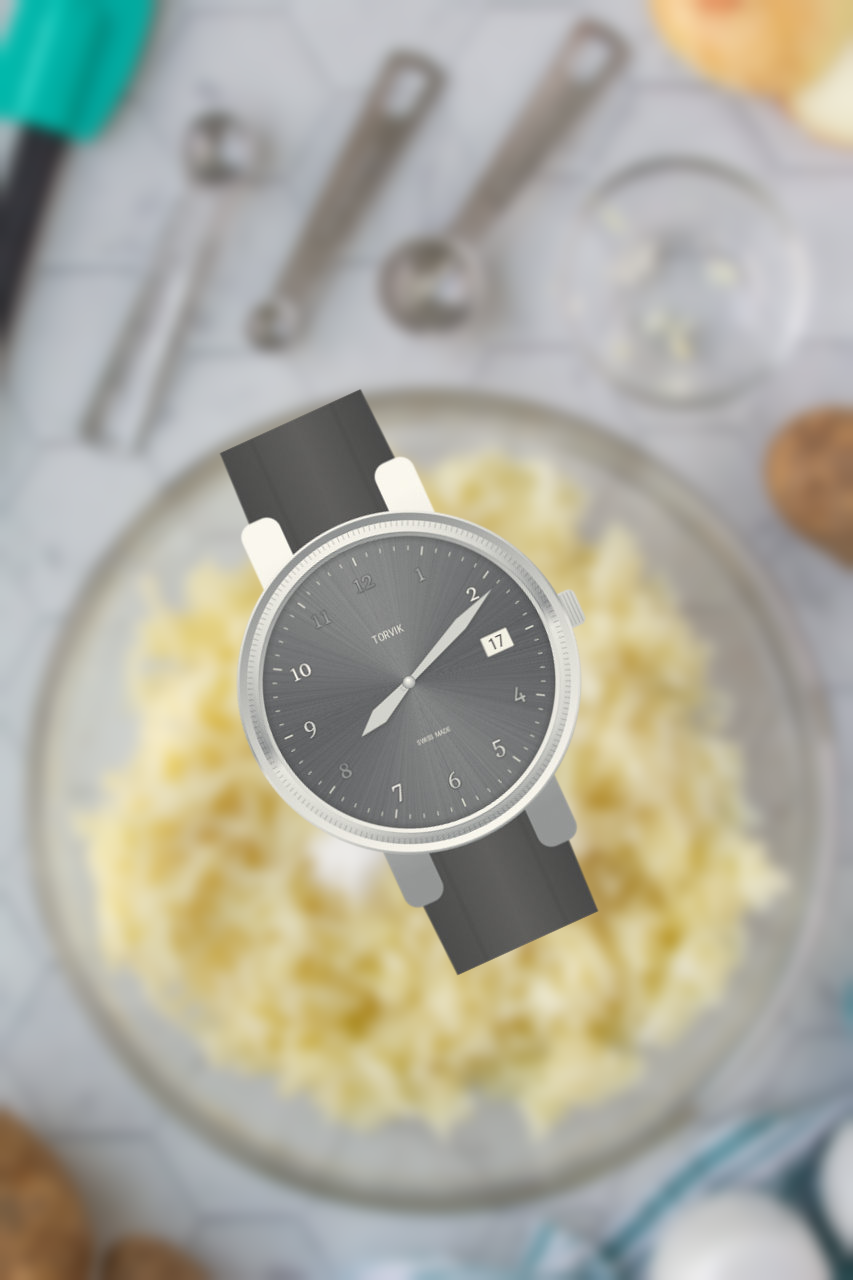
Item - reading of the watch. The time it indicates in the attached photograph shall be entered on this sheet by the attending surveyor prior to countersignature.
8:11
